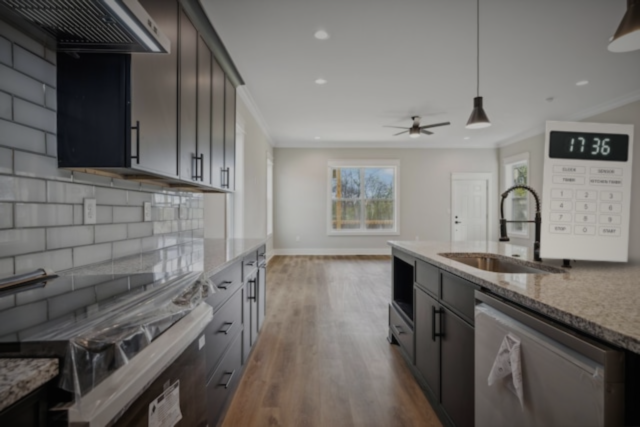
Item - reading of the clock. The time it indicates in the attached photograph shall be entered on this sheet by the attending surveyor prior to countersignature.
17:36
